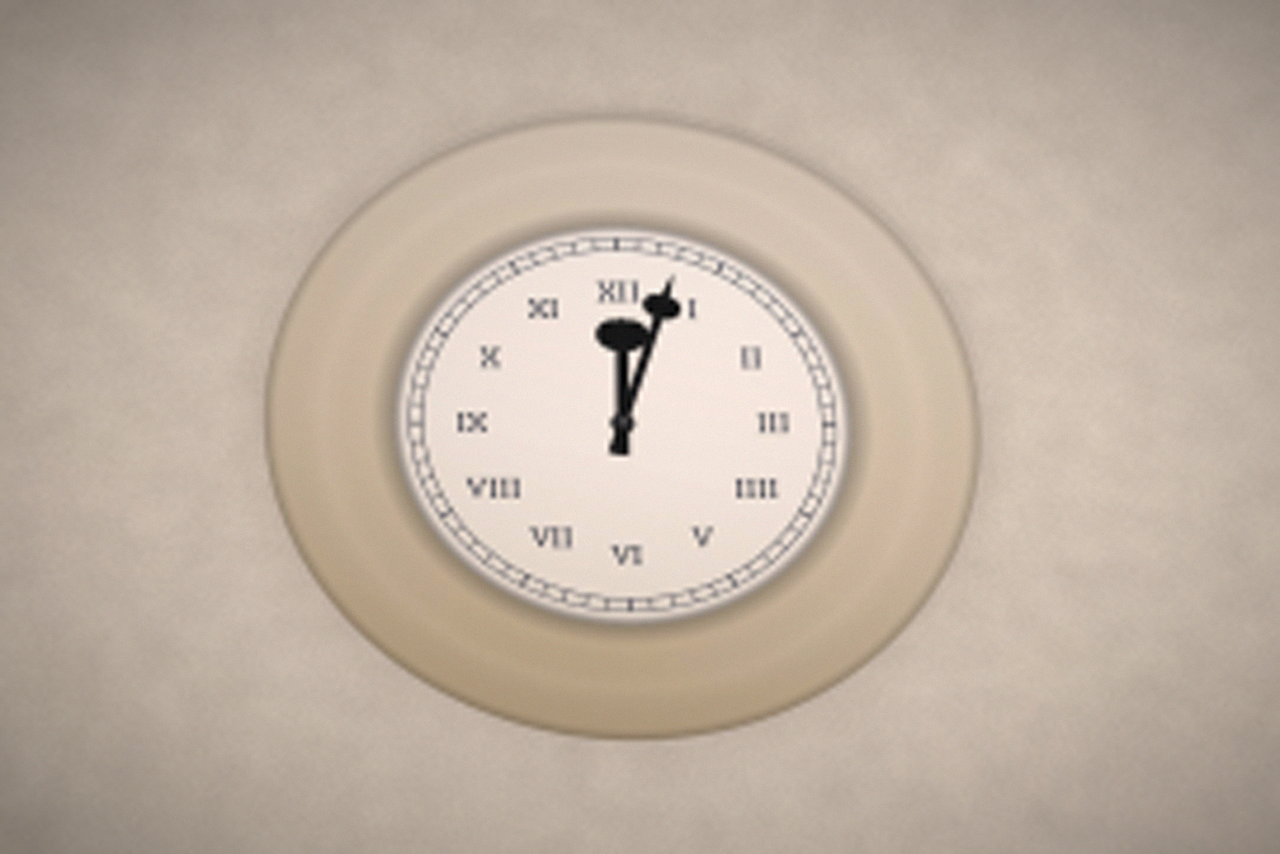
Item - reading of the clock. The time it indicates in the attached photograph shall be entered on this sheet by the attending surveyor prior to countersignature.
12:03
